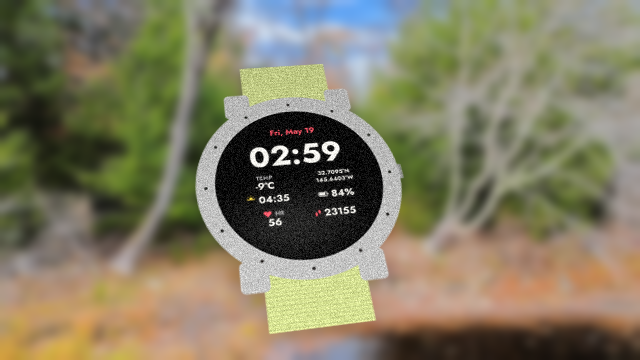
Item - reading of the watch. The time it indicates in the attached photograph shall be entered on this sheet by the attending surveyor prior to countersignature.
2:59
